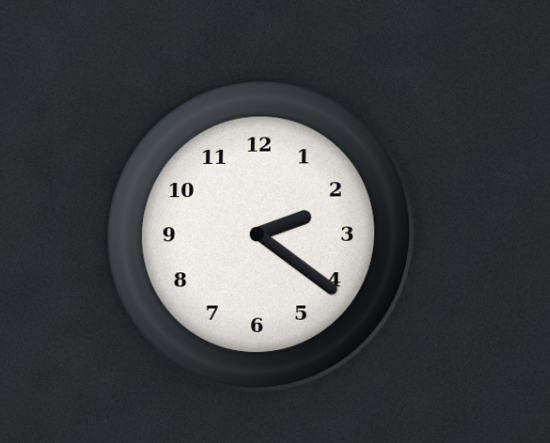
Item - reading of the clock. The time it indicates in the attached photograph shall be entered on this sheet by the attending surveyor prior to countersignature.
2:21
